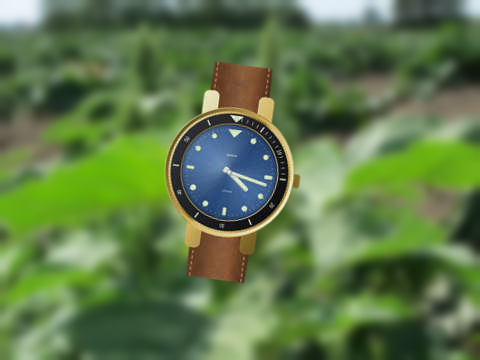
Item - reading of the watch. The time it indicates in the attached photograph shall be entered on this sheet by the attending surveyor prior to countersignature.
4:17
